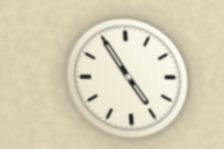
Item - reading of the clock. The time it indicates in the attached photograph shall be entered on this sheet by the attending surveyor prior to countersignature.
4:55
